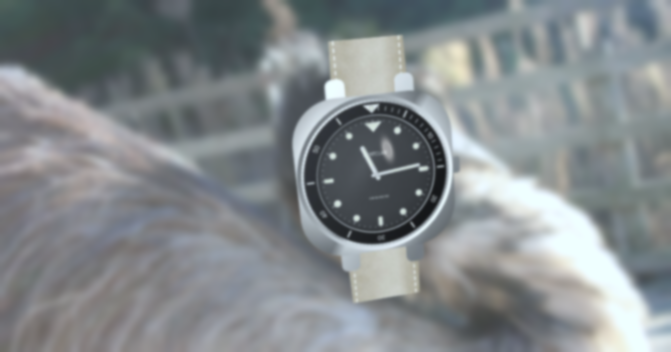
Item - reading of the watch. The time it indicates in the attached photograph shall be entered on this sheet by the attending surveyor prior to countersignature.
11:14
